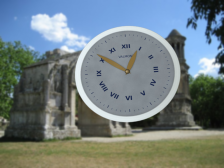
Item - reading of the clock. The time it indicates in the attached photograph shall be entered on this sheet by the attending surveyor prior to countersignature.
12:51
